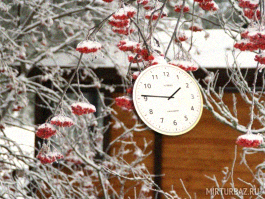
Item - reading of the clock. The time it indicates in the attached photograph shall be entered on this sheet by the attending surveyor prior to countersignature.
1:46
